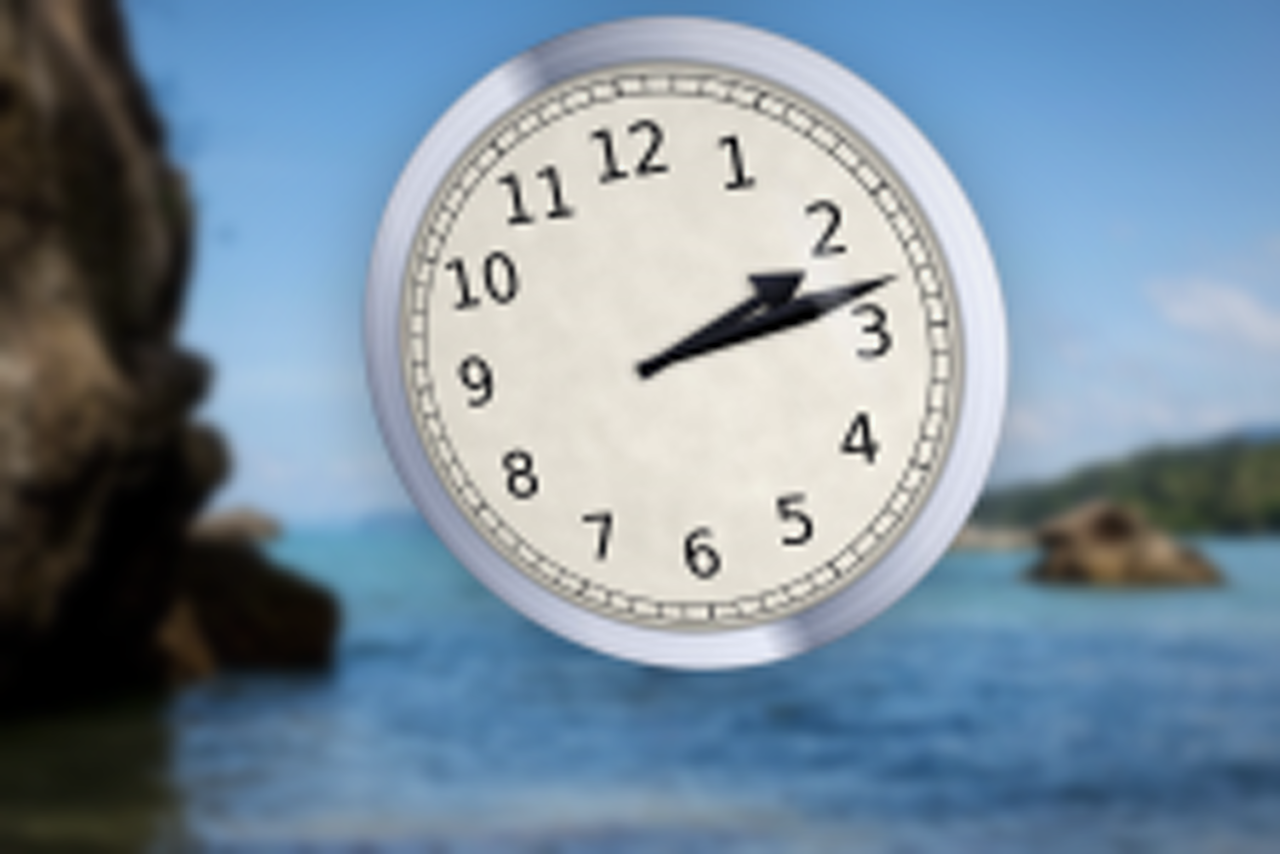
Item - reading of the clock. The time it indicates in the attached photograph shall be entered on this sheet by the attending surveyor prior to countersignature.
2:13
